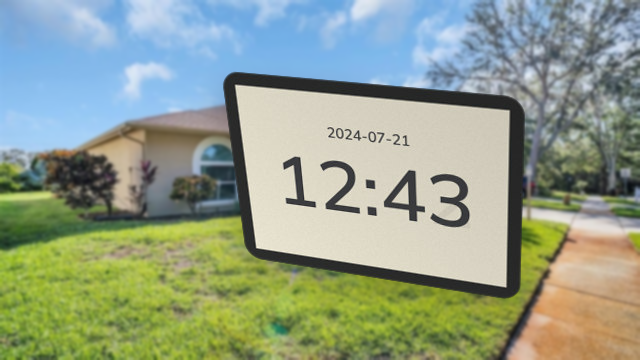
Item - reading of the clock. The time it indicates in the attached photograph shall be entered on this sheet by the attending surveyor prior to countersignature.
12:43
